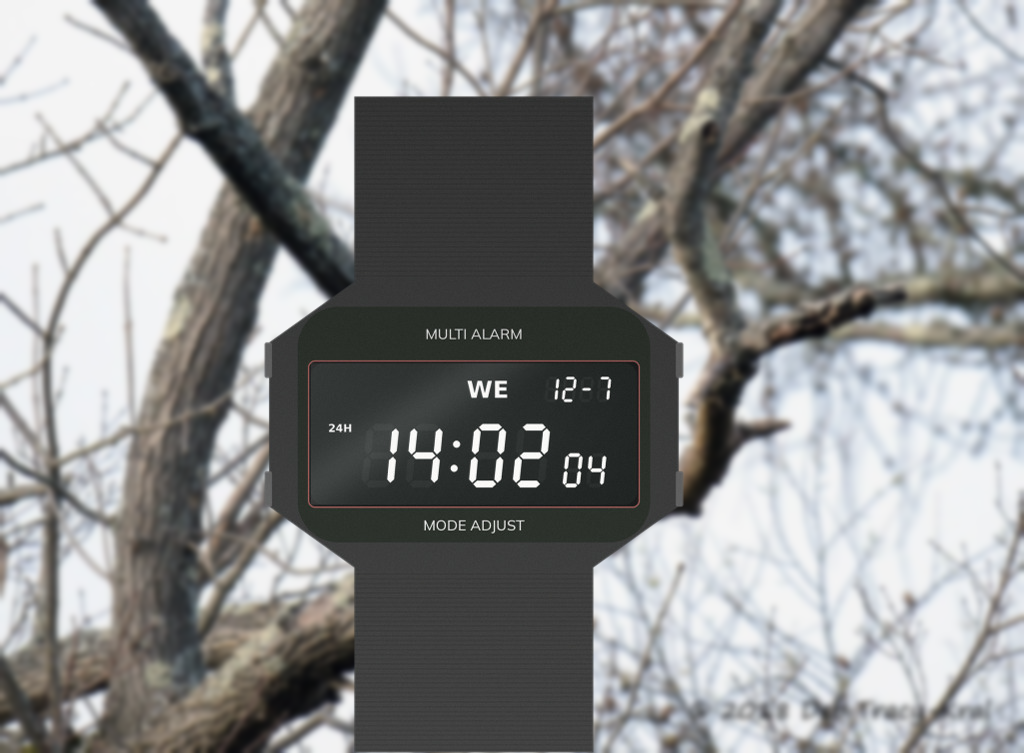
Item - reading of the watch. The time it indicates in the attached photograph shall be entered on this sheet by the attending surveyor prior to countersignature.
14:02:04
